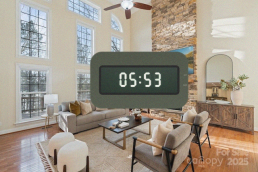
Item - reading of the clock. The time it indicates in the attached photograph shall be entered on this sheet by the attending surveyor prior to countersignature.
5:53
